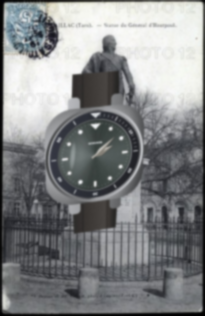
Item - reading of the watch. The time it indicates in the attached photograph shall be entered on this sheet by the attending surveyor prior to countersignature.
2:08
